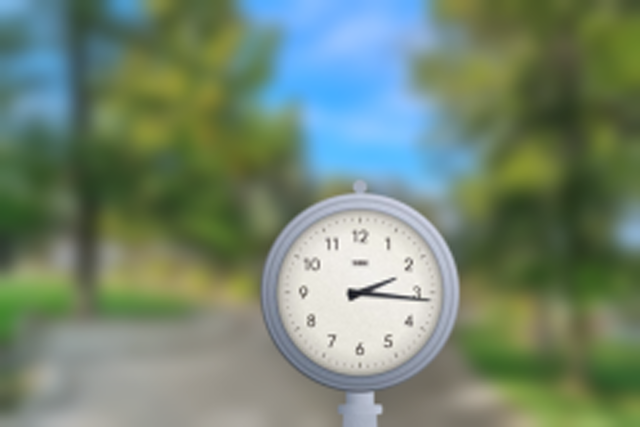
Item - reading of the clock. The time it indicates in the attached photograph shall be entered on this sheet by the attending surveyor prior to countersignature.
2:16
